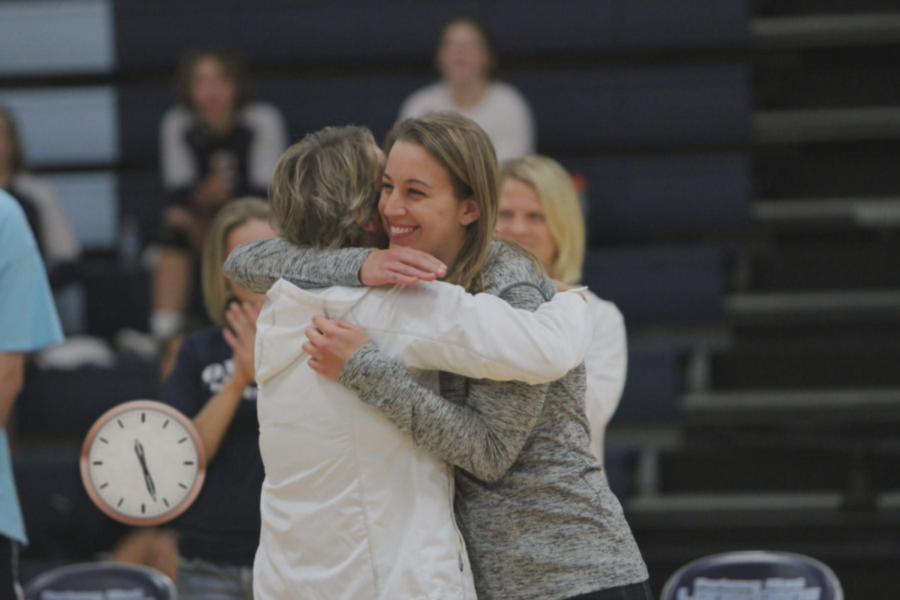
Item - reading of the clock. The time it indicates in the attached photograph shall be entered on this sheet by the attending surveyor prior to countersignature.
11:27
